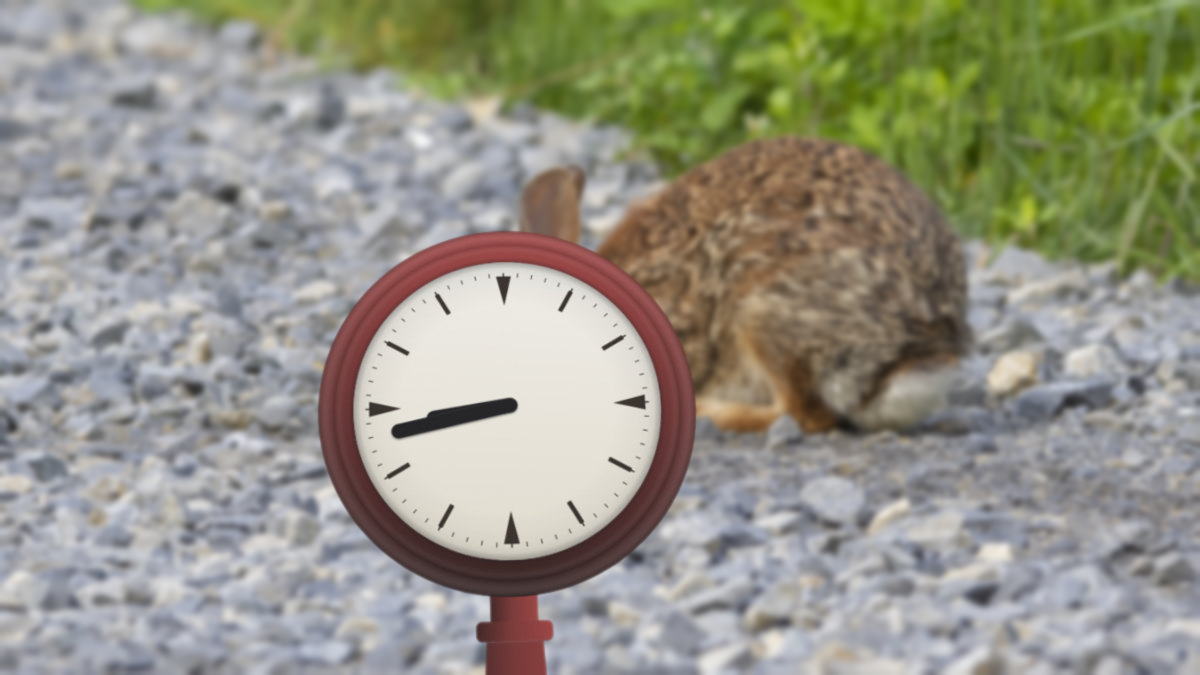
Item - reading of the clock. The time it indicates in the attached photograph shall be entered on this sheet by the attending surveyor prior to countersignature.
8:43
